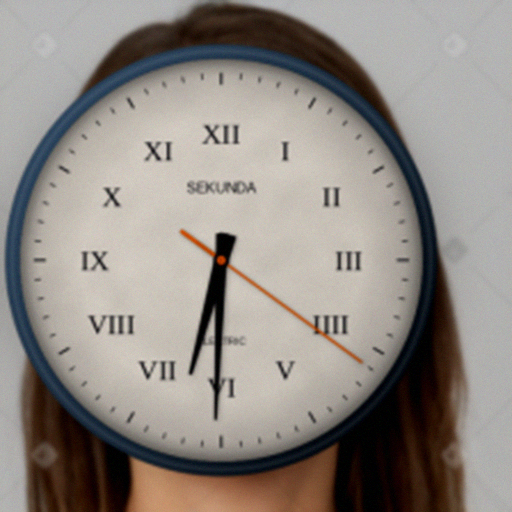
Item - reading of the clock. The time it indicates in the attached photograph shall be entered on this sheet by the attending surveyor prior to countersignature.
6:30:21
